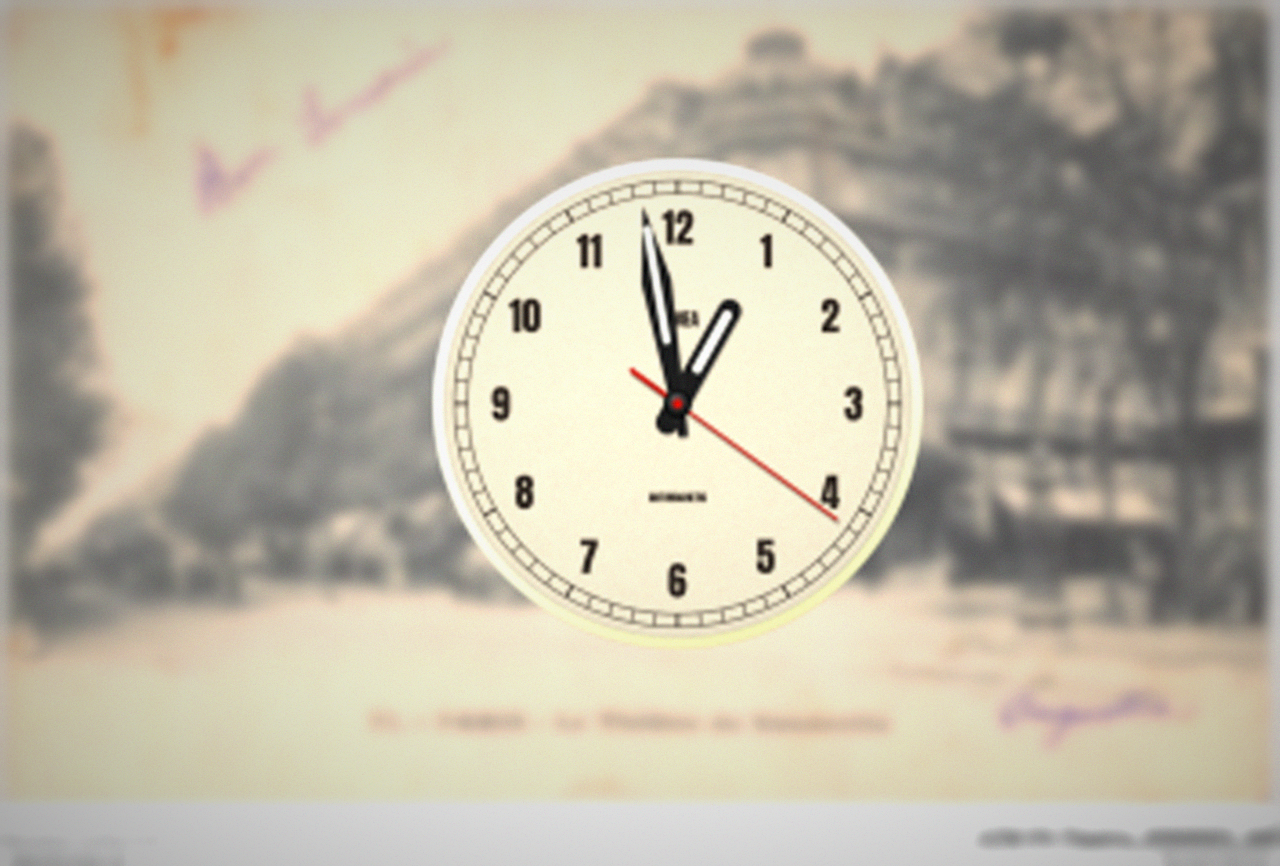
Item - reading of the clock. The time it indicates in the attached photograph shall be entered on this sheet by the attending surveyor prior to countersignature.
12:58:21
